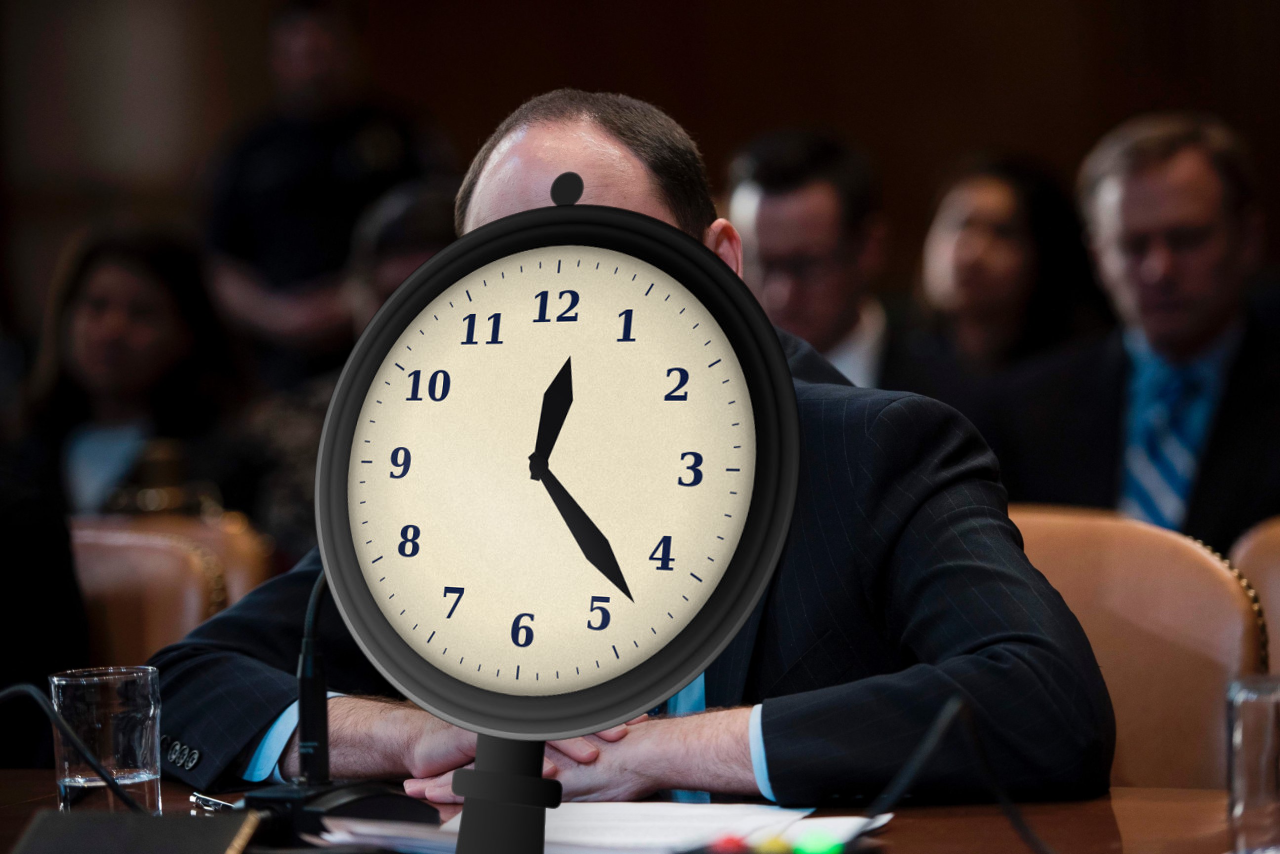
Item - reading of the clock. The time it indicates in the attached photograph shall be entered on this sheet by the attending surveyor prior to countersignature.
12:23
